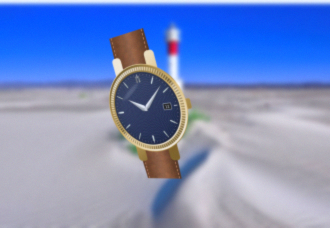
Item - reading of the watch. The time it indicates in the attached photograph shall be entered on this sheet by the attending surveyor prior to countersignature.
10:08
